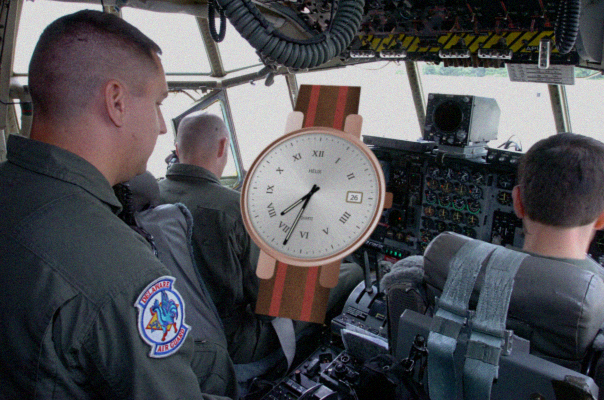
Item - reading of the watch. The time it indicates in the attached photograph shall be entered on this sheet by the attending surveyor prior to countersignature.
7:33
